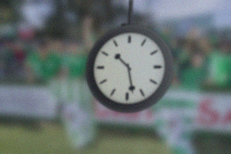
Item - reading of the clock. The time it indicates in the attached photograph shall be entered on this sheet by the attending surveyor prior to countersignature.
10:28
